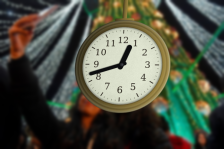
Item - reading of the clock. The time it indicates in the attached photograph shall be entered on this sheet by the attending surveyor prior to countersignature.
12:42
